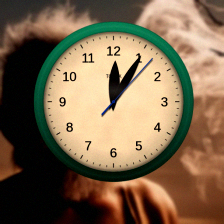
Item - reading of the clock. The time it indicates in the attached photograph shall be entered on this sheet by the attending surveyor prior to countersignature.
12:05:07
